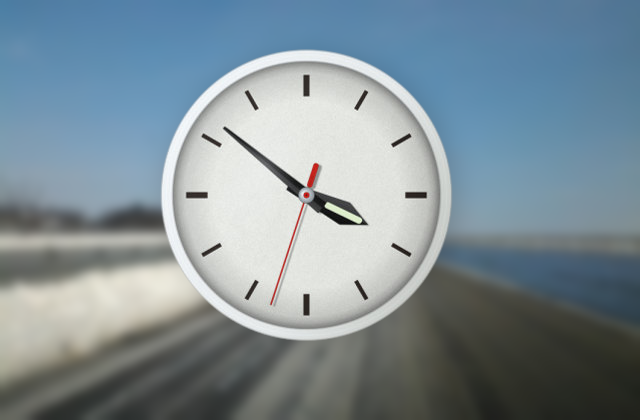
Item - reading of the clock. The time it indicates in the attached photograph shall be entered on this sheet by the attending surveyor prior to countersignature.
3:51:33
